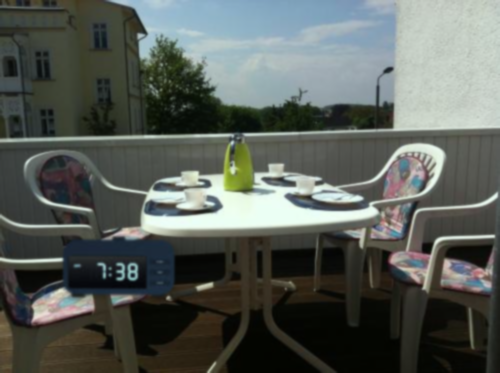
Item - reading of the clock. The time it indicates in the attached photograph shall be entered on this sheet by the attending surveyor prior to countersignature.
7:38
